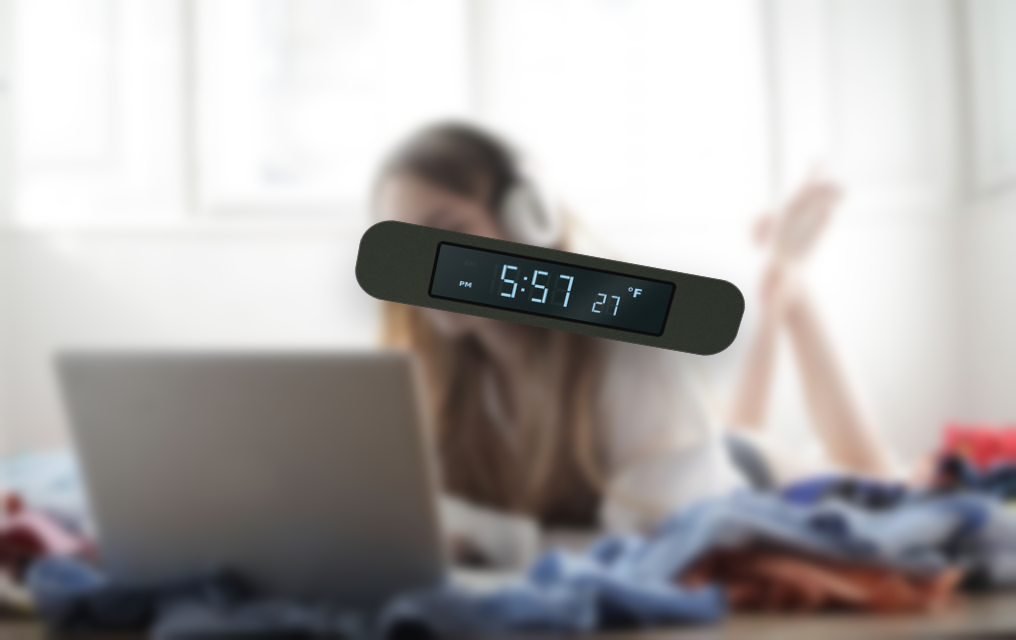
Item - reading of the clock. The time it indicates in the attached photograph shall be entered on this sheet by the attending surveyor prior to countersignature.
5:57
